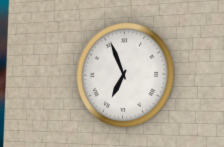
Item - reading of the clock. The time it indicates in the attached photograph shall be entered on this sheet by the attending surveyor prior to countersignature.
6:56
